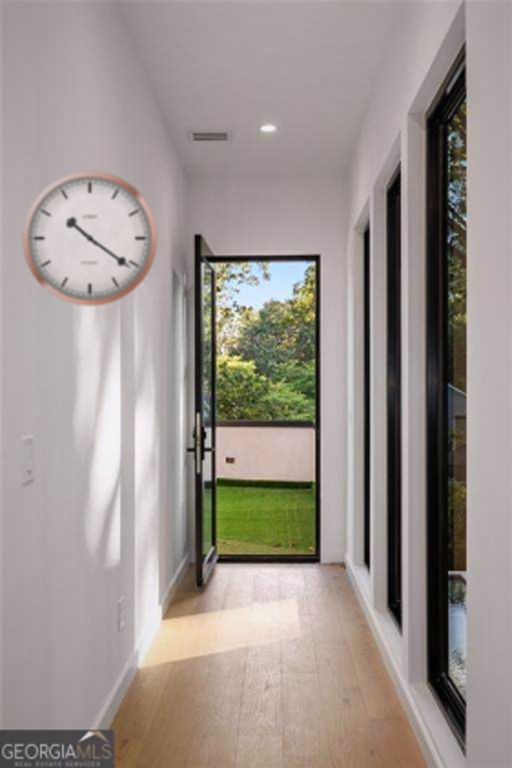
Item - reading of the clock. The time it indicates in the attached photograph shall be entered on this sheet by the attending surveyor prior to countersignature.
10:21
